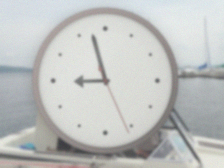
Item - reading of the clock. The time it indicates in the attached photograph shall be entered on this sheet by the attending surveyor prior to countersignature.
8:57:26
